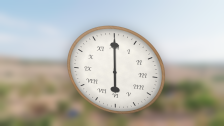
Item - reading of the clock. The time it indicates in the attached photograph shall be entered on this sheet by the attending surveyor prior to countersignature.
6:00
